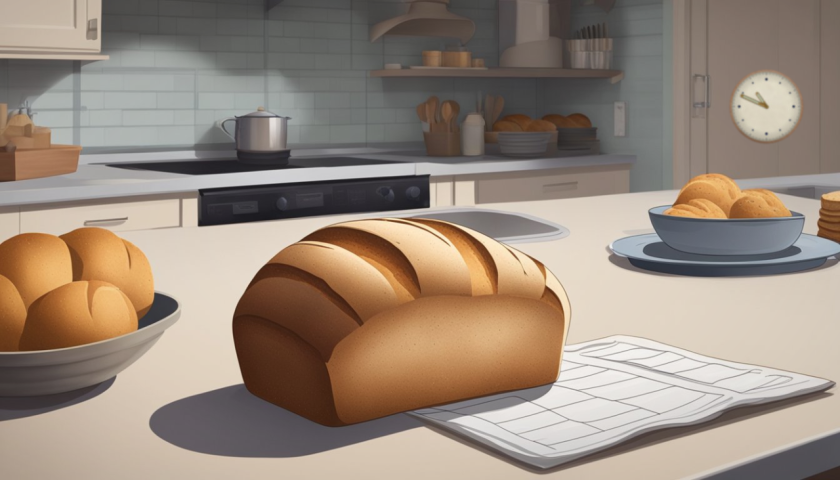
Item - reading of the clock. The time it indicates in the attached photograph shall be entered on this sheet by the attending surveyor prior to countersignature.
10:49
